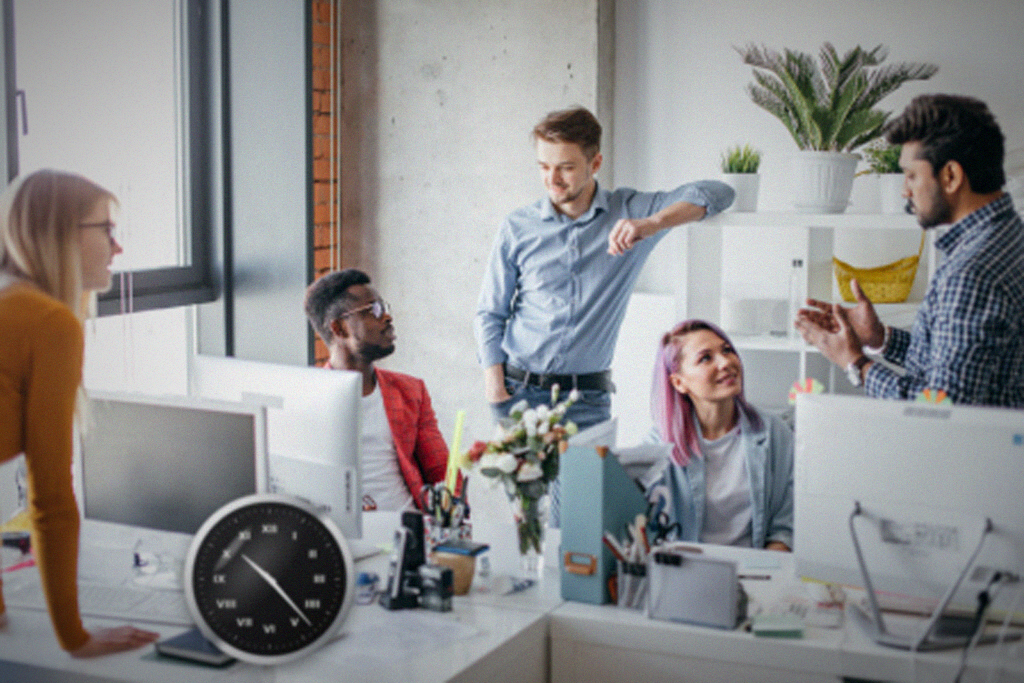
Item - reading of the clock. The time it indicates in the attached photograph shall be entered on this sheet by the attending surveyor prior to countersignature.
10:23
